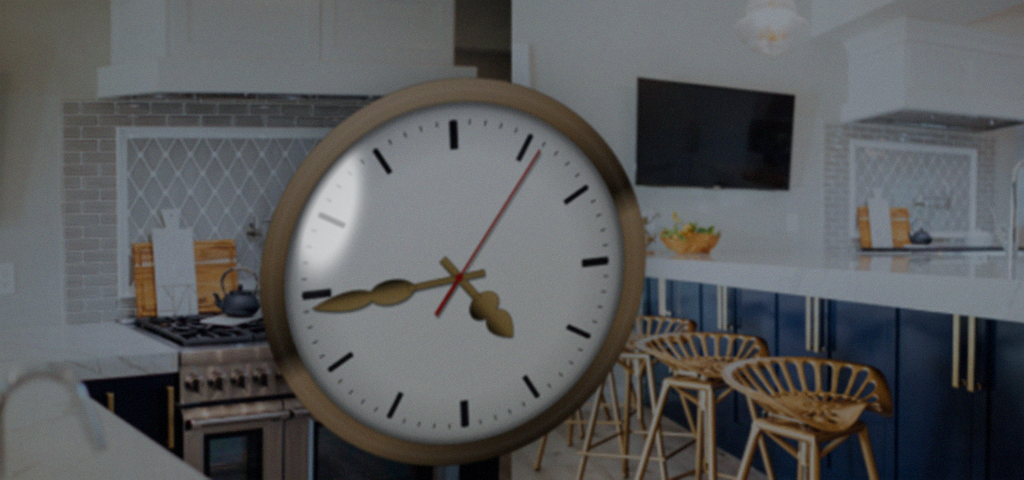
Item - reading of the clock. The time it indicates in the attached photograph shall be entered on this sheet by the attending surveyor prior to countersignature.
4:44:06
